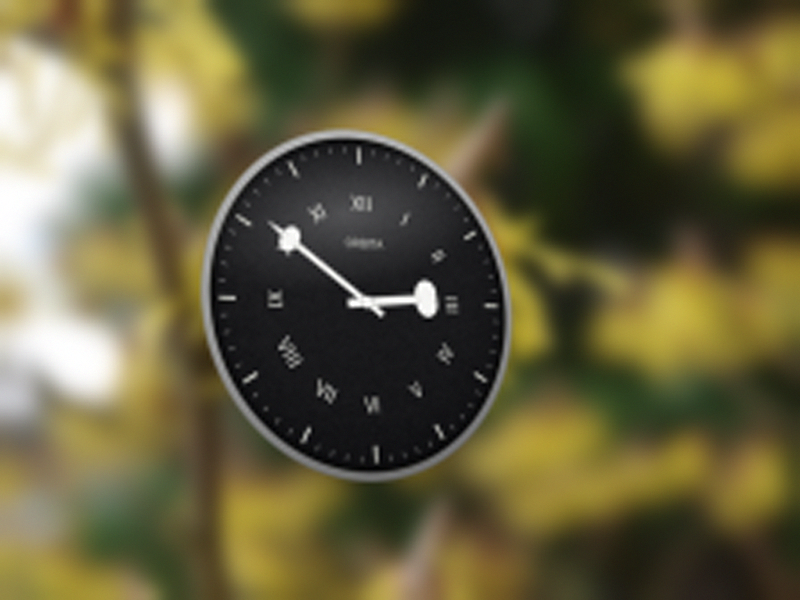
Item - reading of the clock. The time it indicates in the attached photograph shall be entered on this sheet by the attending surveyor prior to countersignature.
2:51
